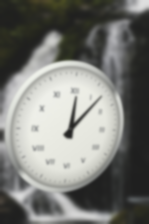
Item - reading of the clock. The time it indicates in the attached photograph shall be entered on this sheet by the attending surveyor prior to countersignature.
12:07
